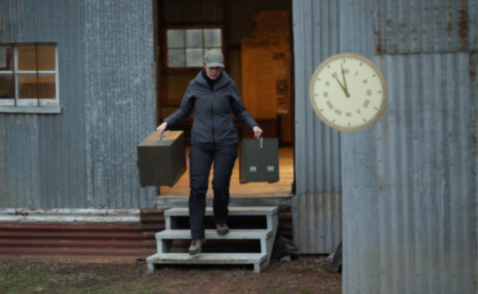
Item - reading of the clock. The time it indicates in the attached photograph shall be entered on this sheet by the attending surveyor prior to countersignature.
10:59
